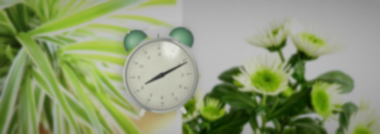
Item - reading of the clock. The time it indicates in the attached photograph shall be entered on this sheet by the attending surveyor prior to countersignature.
8:11
